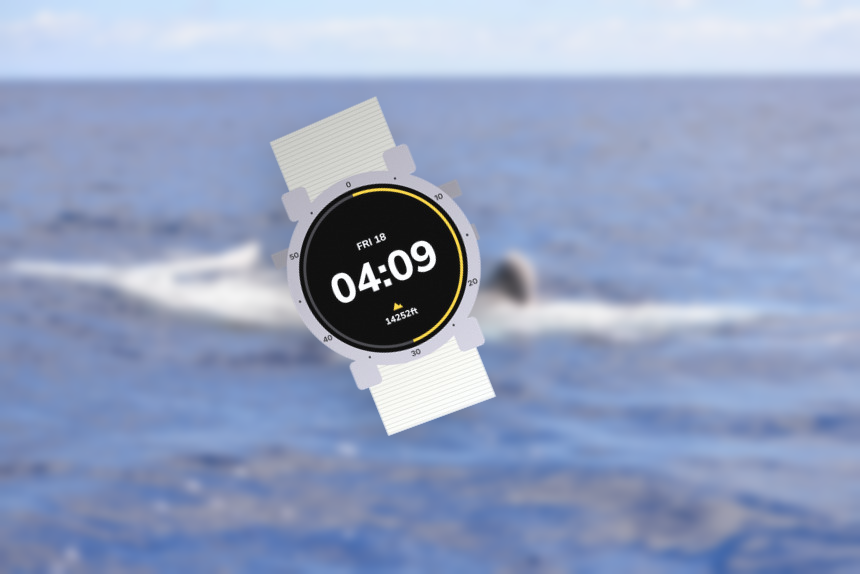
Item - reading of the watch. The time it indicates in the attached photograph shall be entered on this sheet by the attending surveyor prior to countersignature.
4:09
